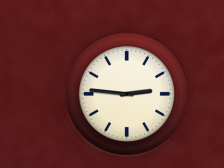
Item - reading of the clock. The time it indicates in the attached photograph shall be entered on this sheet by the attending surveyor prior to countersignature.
2:46
